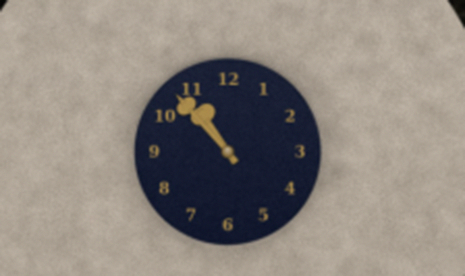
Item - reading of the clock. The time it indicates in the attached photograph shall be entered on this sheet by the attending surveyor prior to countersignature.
10:53
